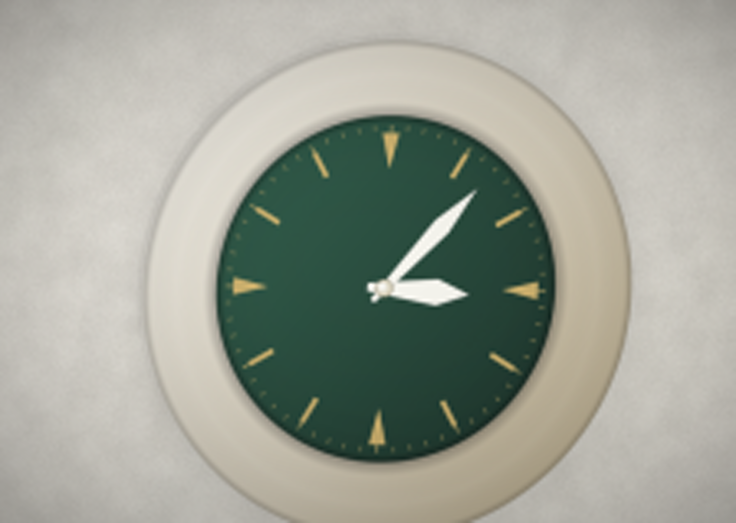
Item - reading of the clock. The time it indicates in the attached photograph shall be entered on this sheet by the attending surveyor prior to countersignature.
3:07
